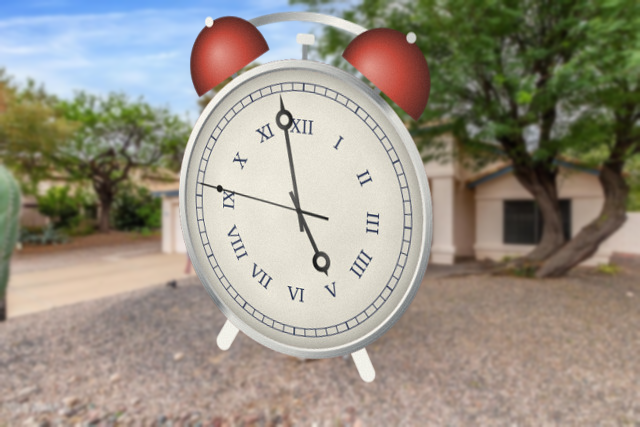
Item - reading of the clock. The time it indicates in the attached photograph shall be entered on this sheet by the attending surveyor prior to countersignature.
4:57:46
